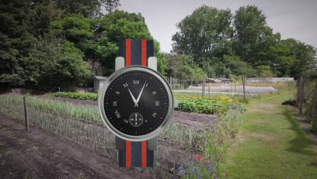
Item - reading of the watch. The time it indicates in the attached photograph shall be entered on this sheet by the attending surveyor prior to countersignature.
11:04
